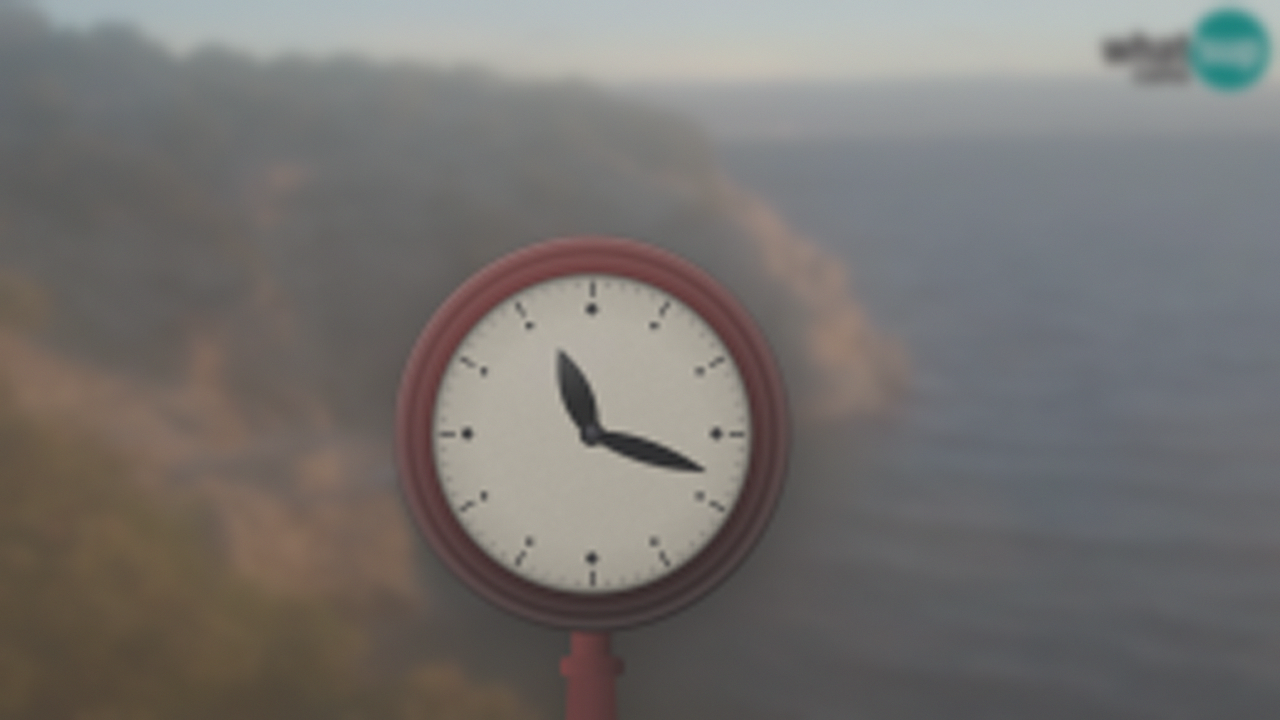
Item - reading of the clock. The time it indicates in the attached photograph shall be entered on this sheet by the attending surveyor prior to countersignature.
11:18
